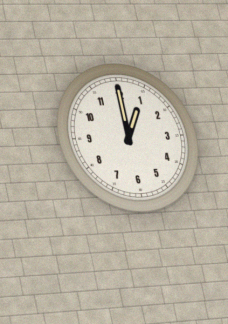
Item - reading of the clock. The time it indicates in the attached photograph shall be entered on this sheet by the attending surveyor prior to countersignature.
1:00
